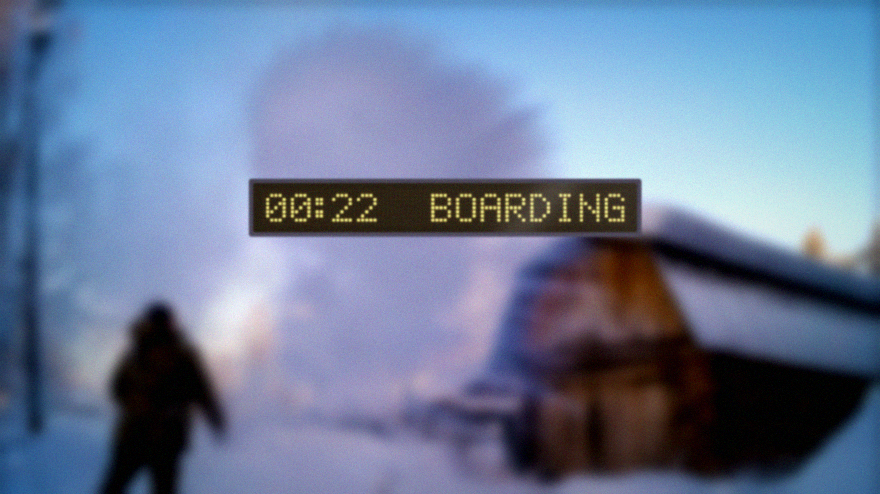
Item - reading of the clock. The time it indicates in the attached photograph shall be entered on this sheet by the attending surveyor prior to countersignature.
0:22
